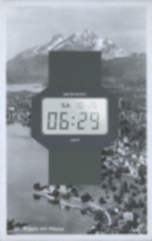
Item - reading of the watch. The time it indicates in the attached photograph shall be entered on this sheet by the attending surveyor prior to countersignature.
6:29
